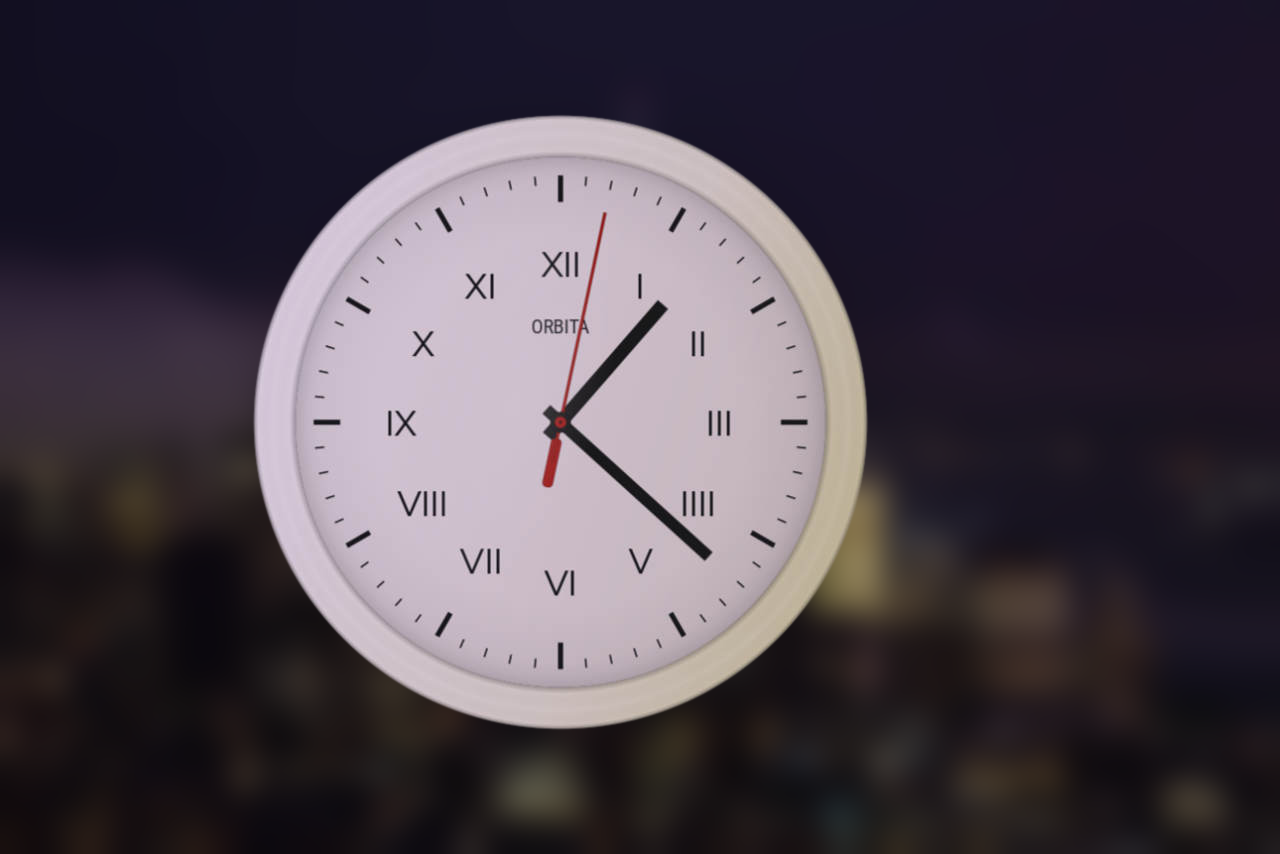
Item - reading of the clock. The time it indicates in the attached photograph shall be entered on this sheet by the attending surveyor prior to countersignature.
1:22:02
